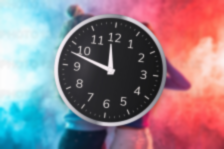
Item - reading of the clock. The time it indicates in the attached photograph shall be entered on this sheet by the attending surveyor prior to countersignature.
11:48
